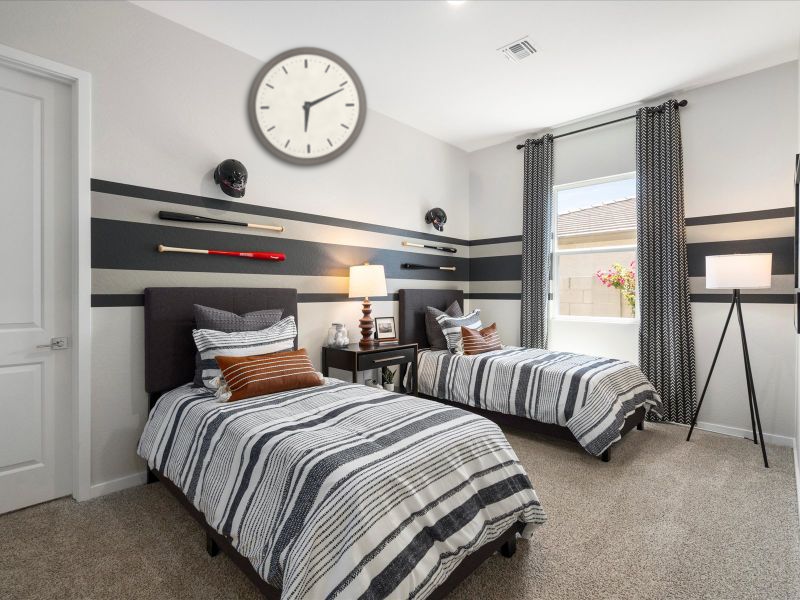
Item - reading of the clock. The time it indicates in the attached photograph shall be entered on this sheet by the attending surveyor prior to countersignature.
6:11
